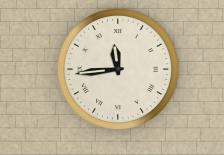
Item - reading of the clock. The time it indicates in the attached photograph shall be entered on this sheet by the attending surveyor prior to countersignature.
11:44
